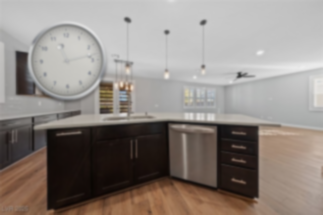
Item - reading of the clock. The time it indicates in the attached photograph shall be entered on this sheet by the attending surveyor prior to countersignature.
11:13
